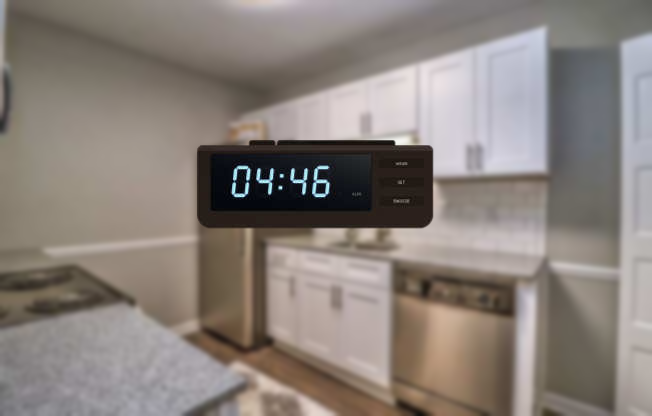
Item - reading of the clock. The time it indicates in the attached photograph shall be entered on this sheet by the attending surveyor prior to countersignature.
4:46
